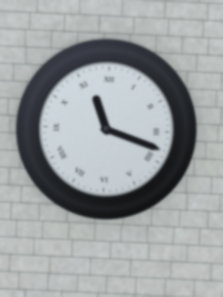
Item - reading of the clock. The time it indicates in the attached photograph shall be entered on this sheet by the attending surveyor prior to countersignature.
11:18
